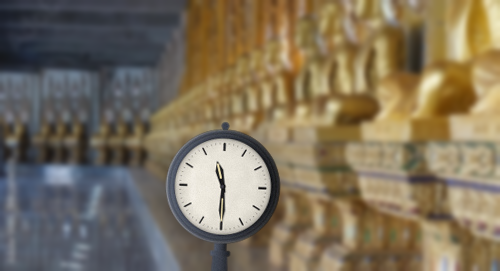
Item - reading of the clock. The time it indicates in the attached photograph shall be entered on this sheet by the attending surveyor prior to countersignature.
11:30
